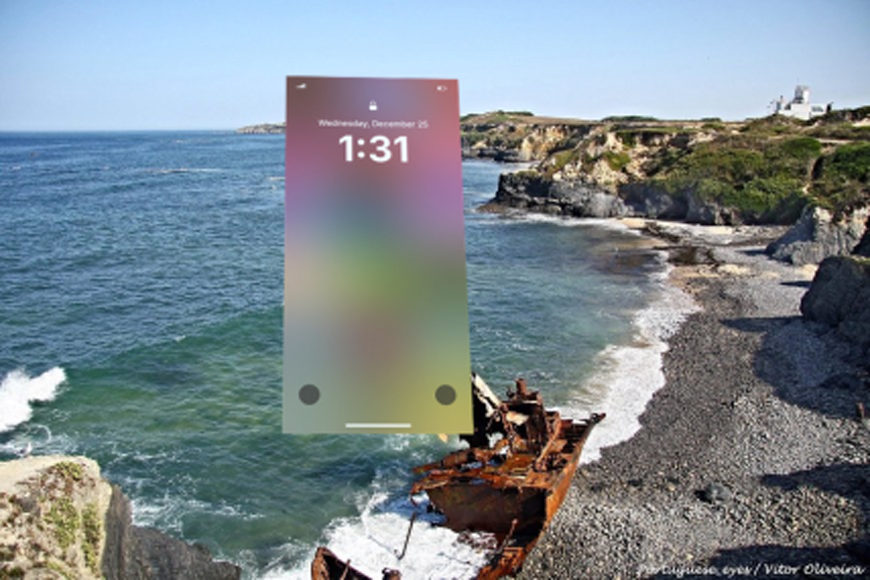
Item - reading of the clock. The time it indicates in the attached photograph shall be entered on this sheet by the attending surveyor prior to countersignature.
1:31
